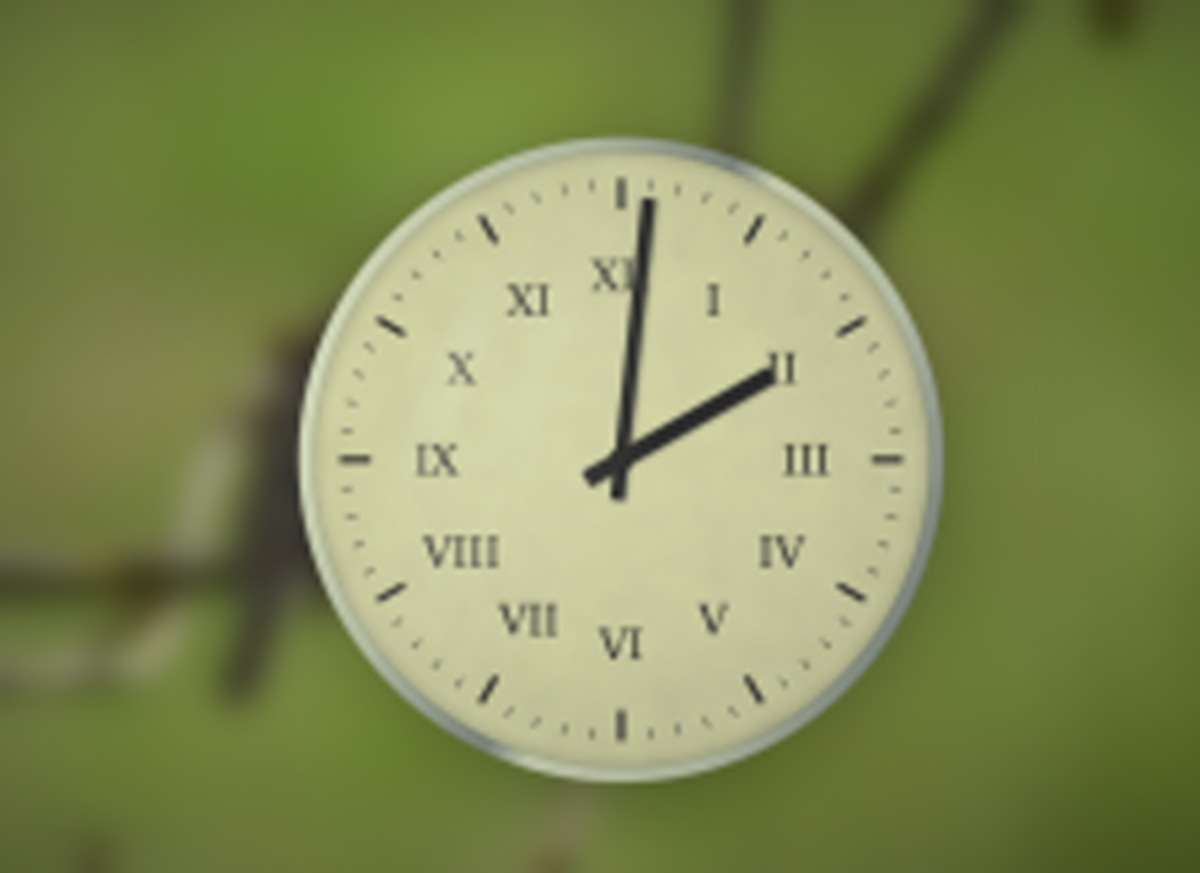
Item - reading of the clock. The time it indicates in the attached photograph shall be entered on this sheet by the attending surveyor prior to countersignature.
2:01
